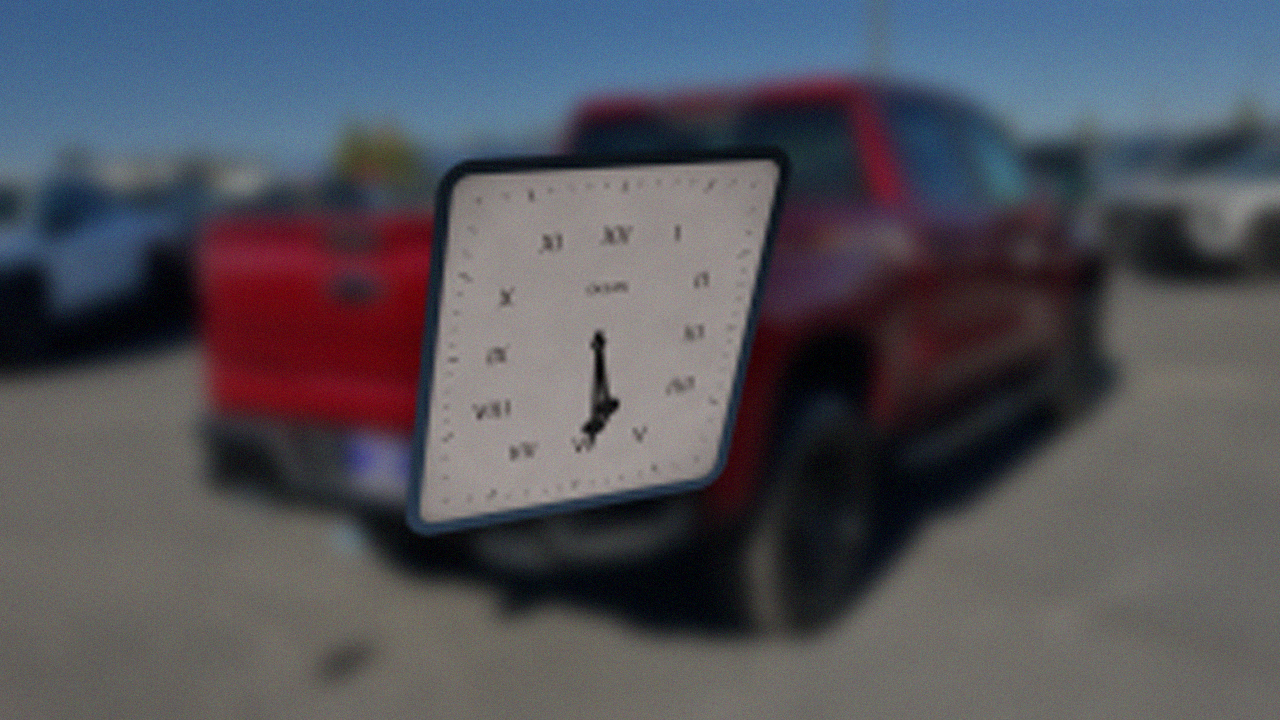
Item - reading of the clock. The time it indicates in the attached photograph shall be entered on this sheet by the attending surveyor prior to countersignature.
5:29
